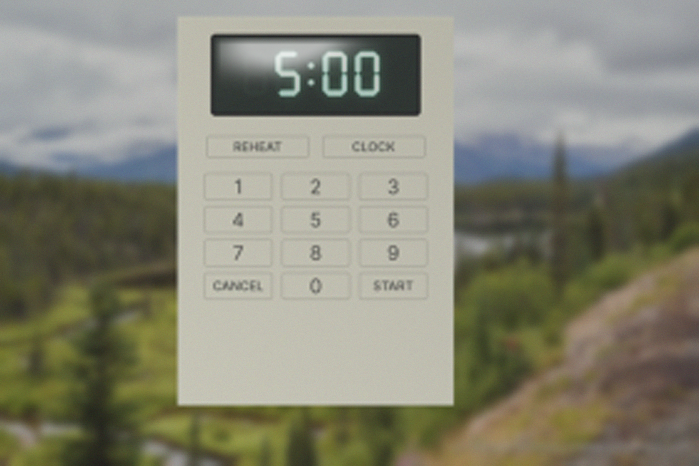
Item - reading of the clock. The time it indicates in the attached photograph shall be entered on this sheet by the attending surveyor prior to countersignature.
5:00
